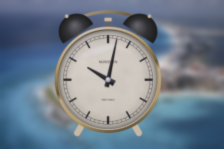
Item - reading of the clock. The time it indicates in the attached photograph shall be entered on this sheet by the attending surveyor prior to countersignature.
10:02
